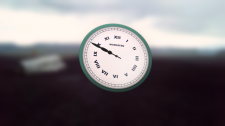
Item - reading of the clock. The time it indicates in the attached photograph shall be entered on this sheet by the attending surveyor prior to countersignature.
9:49
